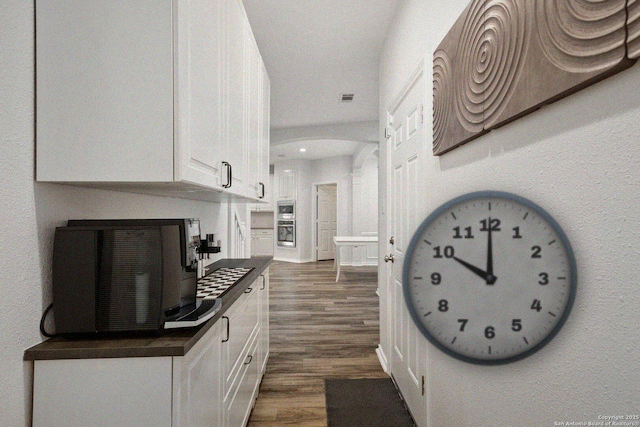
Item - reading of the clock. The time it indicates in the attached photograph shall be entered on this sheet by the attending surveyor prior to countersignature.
10:00
